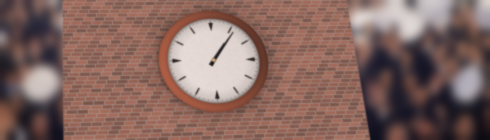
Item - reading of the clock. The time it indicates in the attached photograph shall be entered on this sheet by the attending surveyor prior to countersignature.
1:06
